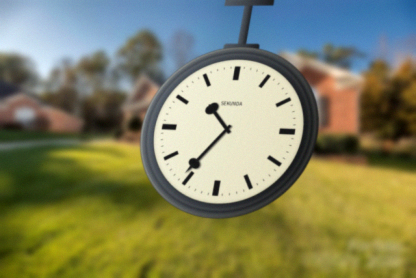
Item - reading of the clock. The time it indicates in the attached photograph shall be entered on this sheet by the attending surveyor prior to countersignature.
10:36
